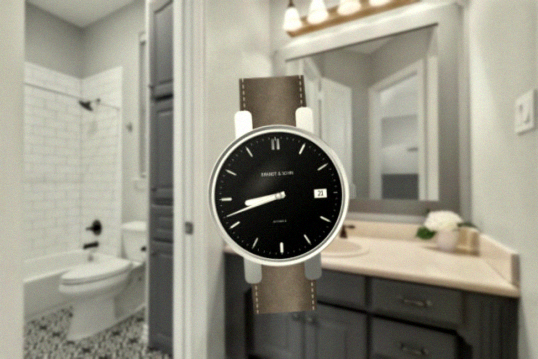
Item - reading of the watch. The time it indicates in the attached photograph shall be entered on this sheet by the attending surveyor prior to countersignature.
8:42
